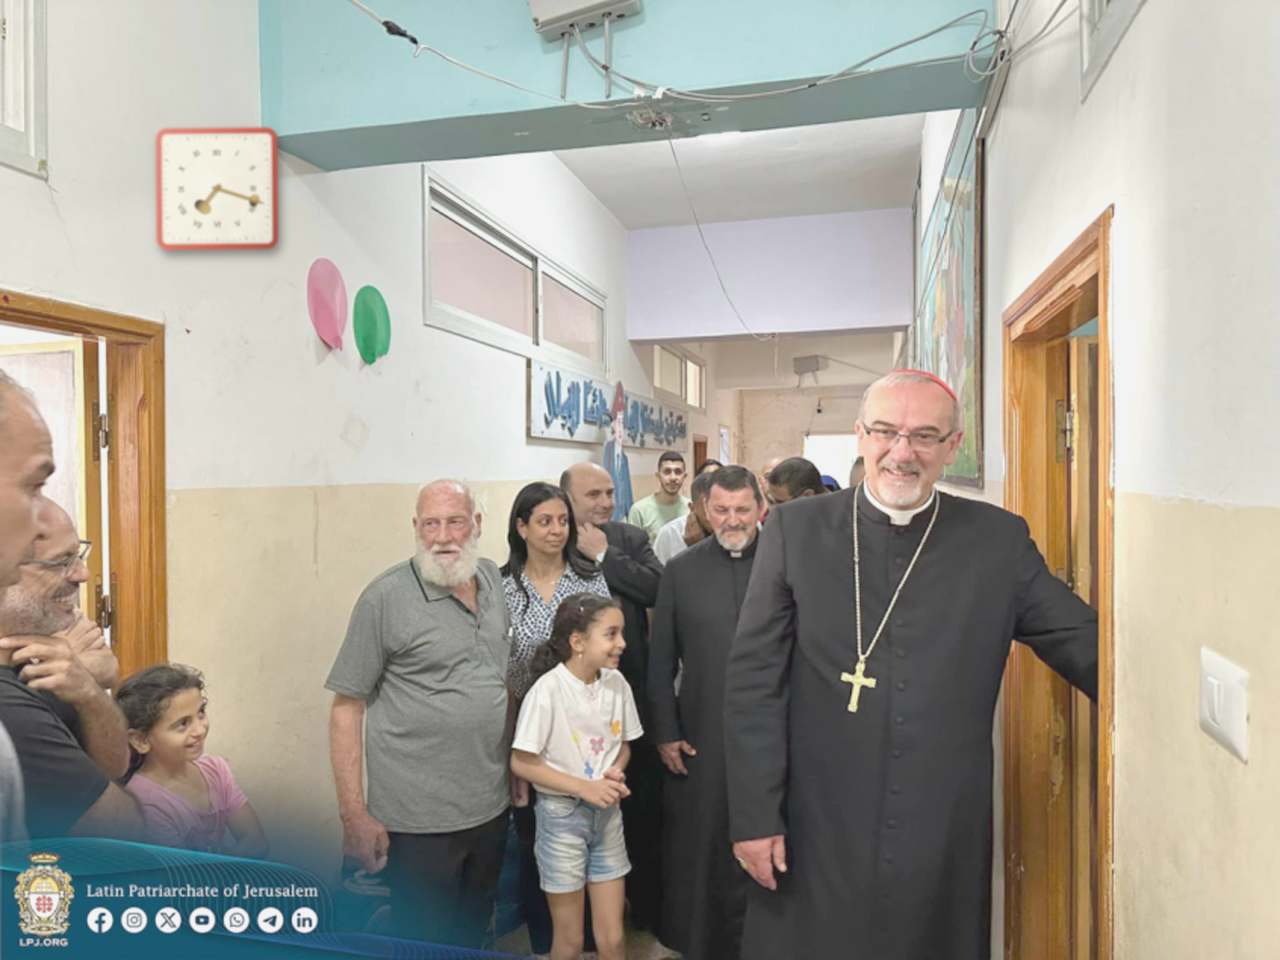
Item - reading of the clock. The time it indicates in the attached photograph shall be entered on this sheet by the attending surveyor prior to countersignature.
7:18
